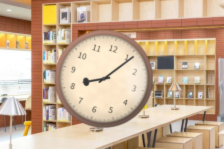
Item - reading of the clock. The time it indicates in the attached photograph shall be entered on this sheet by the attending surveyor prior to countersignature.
8:06
